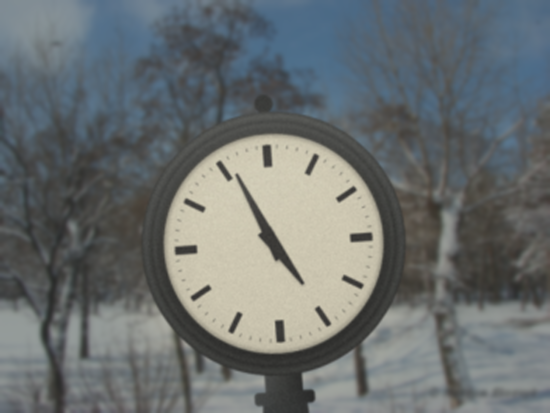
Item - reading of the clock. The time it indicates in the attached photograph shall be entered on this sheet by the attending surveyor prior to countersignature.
4:56
